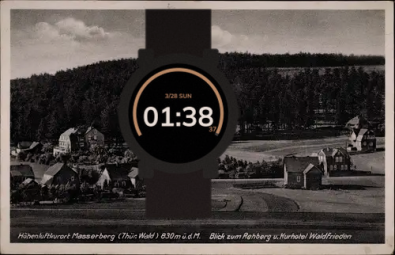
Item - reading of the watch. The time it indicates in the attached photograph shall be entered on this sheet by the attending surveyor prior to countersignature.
1:38
